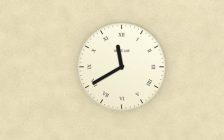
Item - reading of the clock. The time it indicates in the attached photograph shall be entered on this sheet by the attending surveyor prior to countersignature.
11:40
